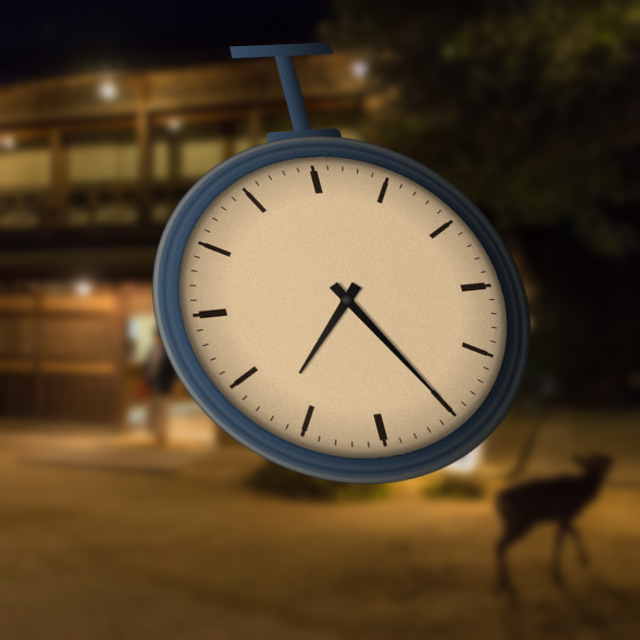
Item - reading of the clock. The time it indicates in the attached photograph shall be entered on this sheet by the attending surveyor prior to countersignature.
7:25
